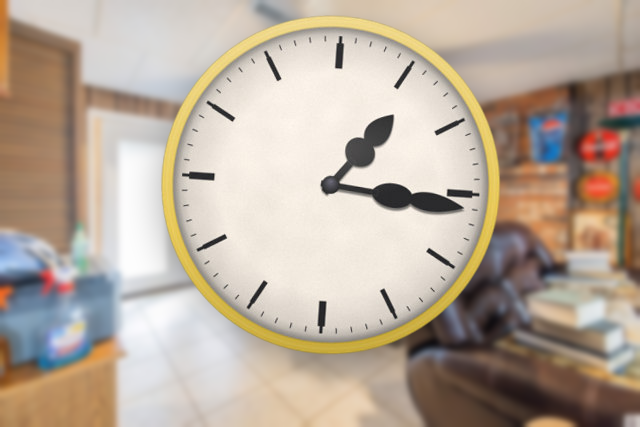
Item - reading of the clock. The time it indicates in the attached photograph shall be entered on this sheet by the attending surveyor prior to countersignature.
1:16
